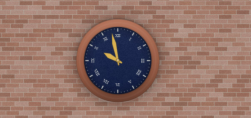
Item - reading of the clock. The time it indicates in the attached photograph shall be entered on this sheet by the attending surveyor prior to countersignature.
9:58
